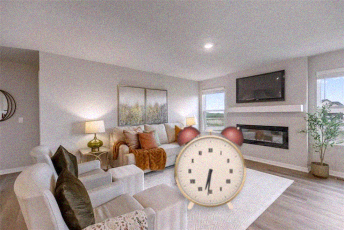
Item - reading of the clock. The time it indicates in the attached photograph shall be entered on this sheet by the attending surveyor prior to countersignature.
6:31
